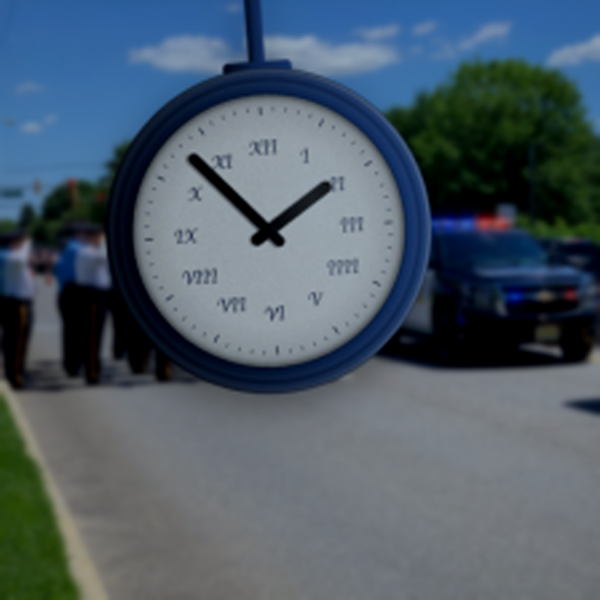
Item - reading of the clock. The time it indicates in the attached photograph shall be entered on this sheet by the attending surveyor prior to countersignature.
1:53
